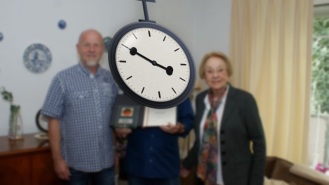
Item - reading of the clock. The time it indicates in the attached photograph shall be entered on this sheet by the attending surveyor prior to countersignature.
3:50
